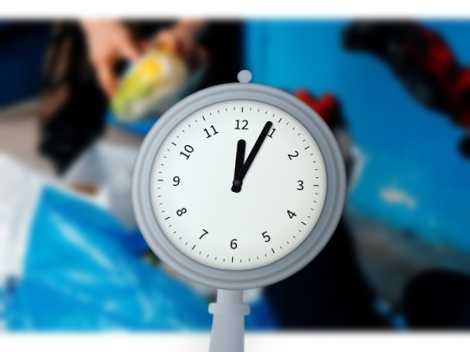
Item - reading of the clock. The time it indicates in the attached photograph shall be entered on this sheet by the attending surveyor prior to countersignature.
12:04
